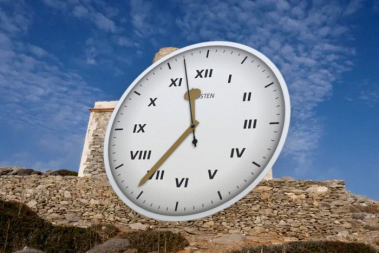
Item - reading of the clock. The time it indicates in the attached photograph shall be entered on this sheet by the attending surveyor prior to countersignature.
11:35:57
